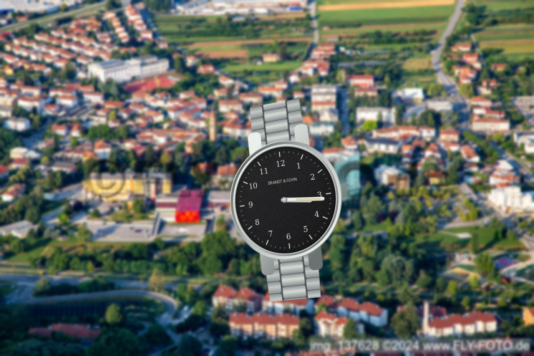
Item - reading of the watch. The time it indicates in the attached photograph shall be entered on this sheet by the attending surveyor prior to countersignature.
3:16
